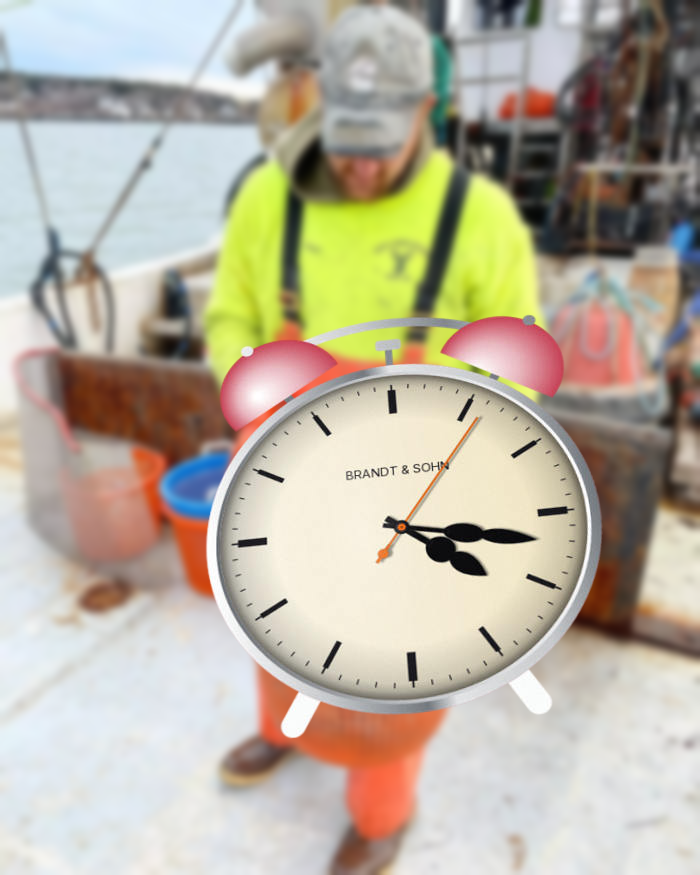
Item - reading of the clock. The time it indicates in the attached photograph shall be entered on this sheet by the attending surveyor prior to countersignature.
4:17:06
